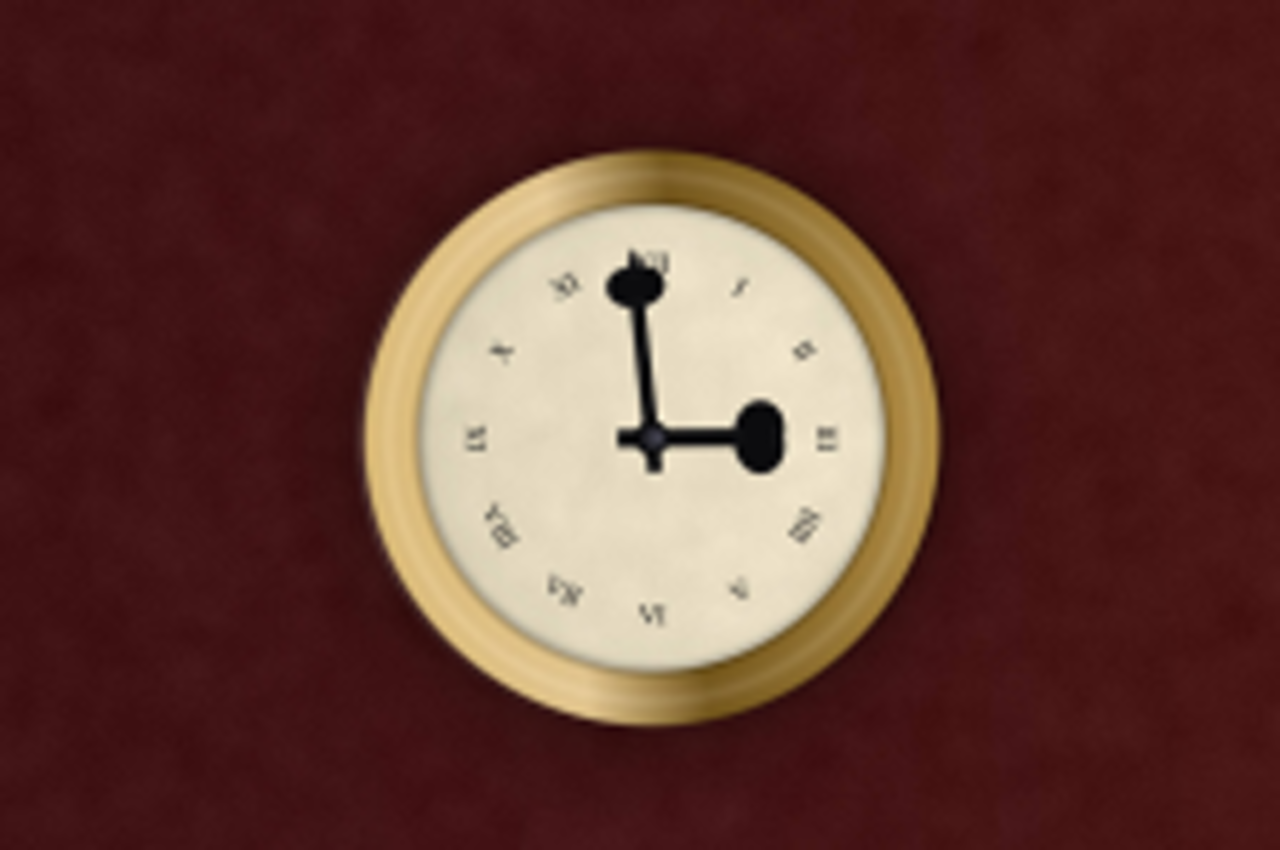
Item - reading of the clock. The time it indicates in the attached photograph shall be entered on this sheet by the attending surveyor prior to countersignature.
2:59
